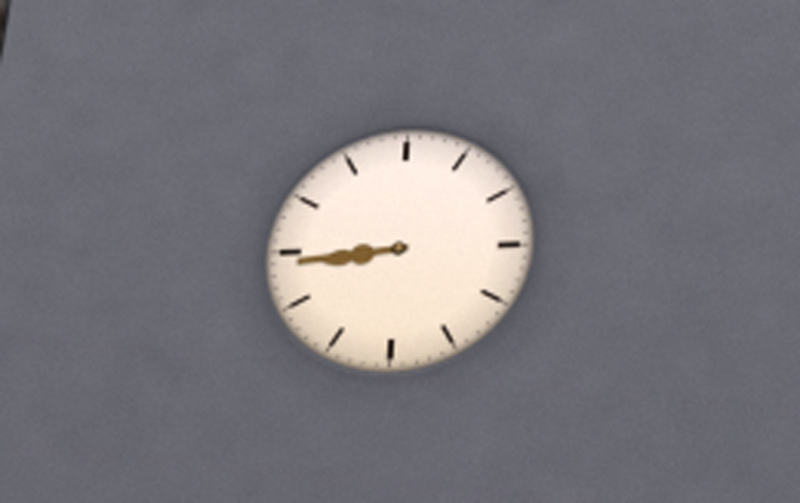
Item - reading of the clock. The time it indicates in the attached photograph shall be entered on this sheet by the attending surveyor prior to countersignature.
8:44
